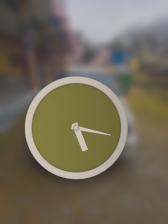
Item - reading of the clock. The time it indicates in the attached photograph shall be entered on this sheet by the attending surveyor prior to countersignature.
5:17
